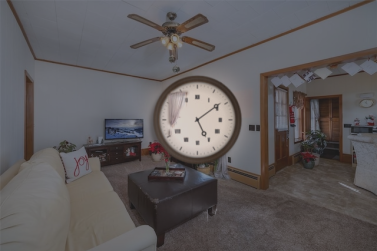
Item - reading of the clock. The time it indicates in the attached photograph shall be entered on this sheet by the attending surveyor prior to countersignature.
5:09
